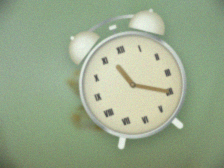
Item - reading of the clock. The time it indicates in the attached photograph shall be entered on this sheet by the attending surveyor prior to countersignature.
11:20
